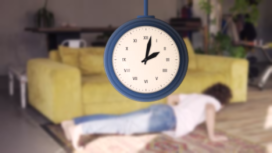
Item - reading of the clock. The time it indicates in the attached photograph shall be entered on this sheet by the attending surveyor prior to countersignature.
2:02
